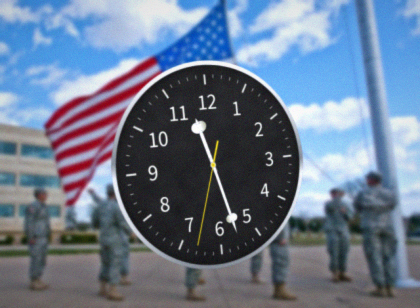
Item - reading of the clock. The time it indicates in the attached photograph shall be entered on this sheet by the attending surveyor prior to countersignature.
11:27:33
